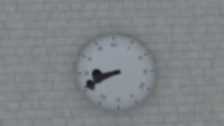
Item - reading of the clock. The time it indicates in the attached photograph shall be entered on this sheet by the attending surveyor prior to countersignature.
8:41
